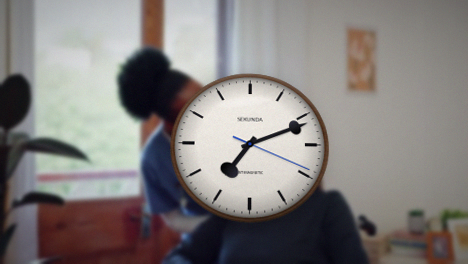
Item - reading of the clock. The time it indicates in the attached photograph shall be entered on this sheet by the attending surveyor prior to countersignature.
7:11:19
